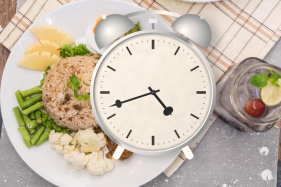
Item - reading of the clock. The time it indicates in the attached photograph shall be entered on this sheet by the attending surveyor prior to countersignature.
4:42
